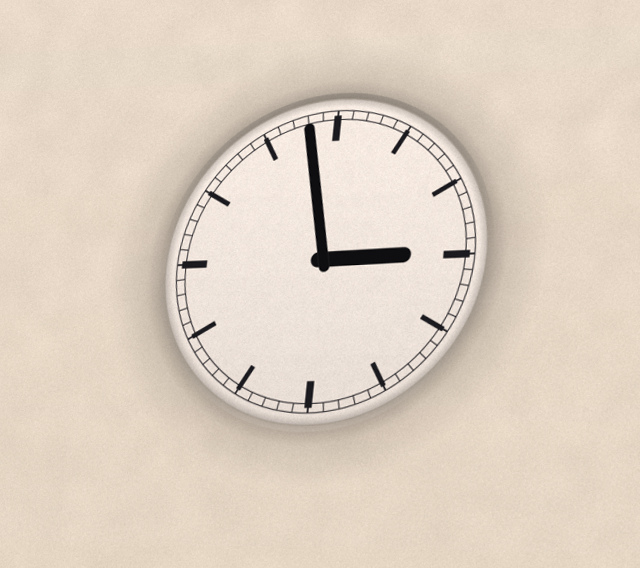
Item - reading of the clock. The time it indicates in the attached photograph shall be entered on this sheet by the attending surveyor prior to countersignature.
2:58
